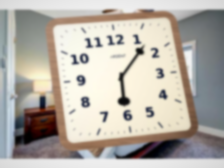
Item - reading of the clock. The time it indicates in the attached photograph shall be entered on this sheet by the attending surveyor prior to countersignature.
6:07
